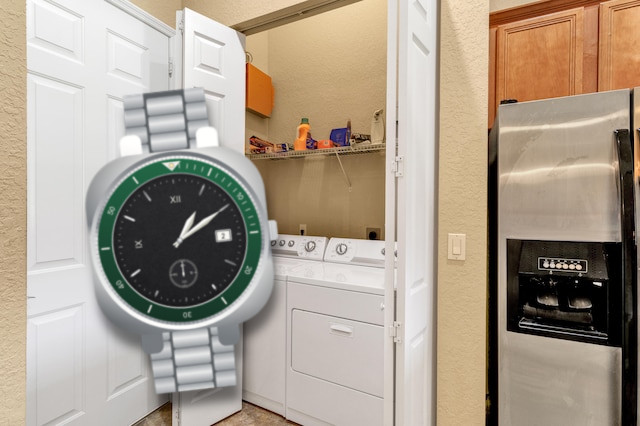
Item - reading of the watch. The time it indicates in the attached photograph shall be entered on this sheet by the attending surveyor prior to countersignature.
1:10
